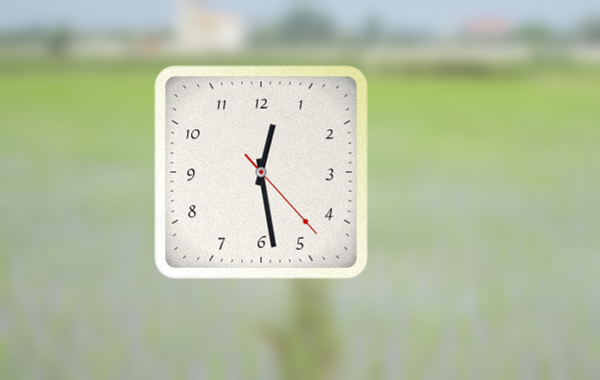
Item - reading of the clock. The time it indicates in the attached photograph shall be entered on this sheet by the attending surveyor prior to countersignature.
12:28:23
